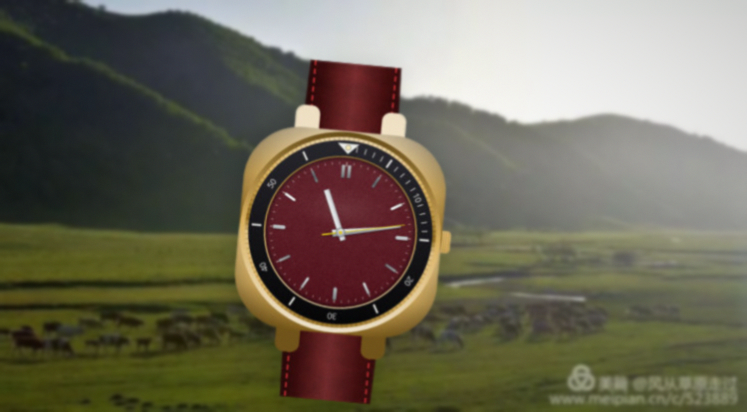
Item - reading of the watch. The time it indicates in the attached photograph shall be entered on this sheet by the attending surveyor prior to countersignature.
11:13:13
